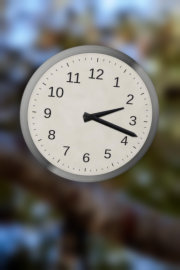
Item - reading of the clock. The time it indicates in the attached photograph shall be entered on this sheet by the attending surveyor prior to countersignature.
2:18
